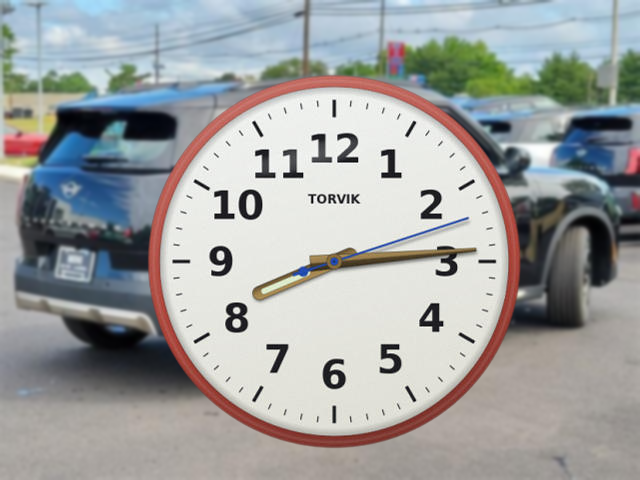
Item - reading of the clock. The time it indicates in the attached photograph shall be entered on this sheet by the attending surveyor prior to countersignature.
8:14:12
